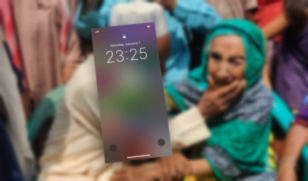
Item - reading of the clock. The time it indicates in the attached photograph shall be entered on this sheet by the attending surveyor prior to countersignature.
23:25
